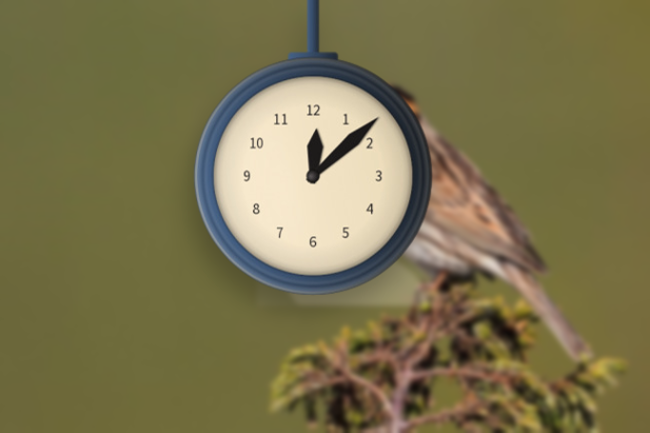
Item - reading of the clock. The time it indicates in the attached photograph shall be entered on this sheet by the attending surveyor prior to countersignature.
12:08
